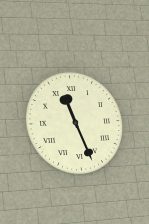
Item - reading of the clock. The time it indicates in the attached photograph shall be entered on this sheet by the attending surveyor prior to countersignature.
11:27
